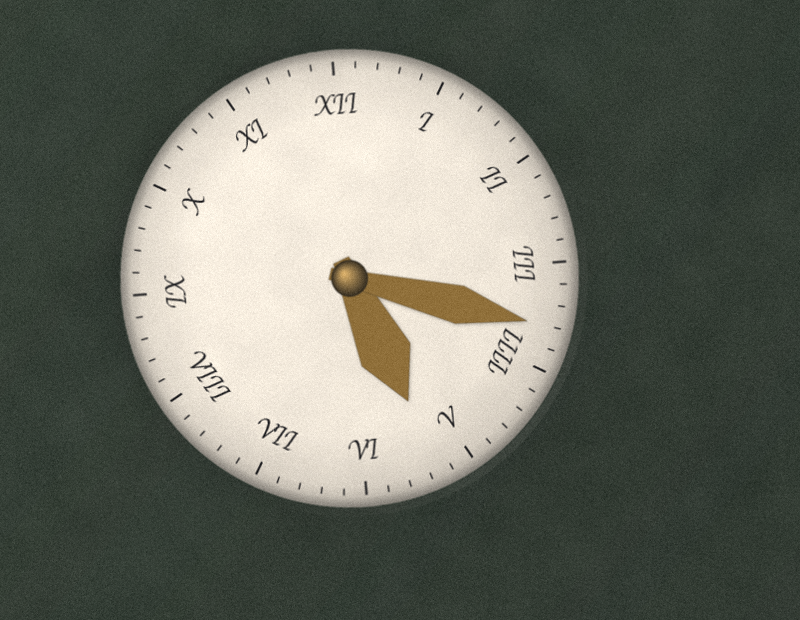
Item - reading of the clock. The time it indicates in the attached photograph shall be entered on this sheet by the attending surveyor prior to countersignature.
5:18
